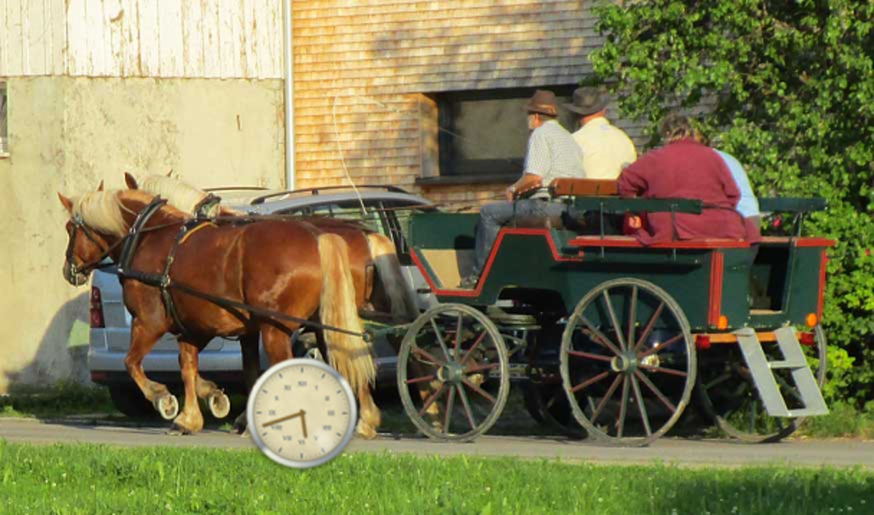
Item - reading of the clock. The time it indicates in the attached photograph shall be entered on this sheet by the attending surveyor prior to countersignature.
5:42
